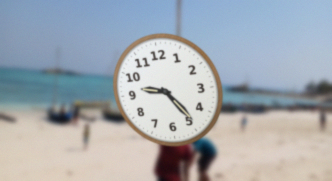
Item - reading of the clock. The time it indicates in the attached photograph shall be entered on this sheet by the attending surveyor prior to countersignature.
9:24
